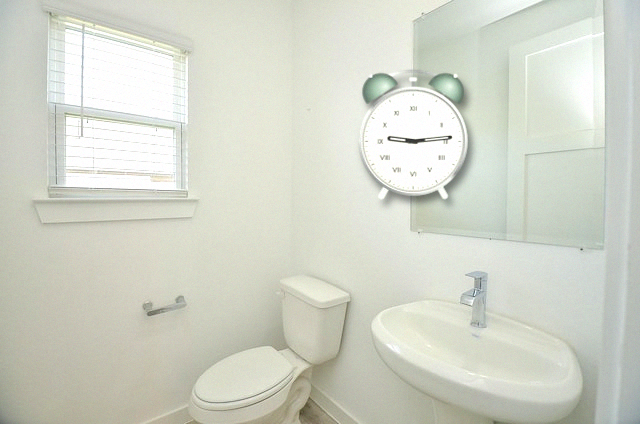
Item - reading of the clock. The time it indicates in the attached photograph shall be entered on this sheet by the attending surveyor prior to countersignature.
9:14
